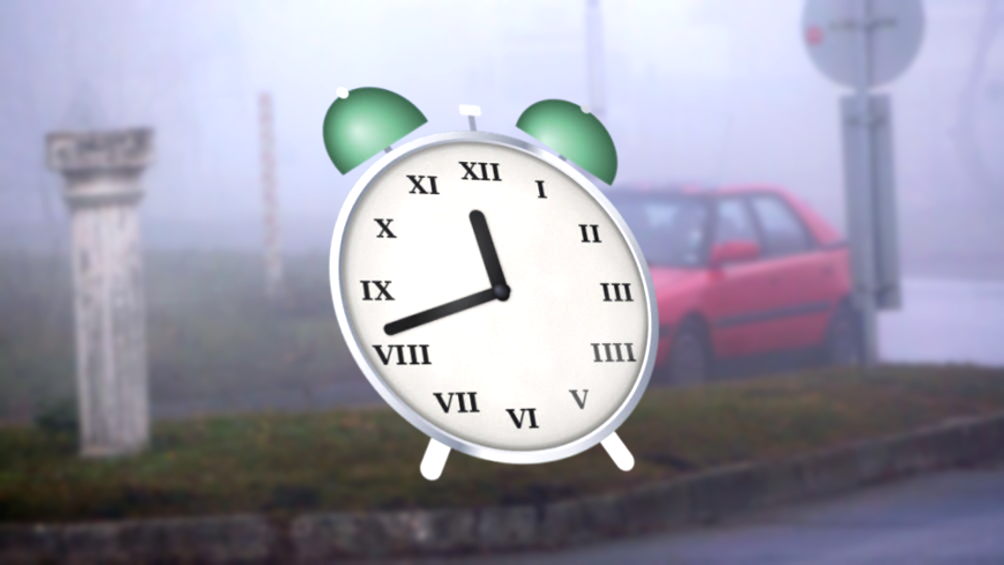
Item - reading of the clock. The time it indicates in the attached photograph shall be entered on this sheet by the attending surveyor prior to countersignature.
11:42
